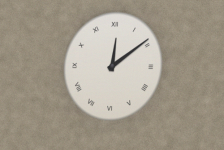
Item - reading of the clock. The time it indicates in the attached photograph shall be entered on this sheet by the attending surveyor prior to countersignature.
12:09
